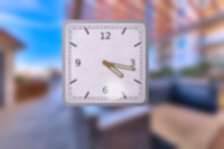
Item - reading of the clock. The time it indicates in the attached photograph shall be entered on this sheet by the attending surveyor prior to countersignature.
4:17
